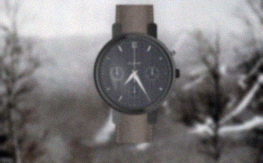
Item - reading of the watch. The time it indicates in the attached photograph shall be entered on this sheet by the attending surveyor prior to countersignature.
7:25
